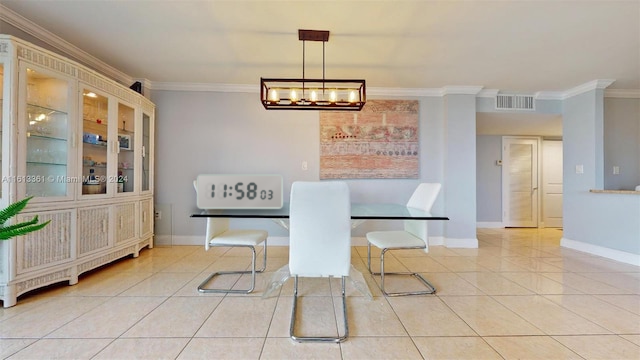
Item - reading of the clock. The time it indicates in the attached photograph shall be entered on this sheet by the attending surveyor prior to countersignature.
11:58:03
